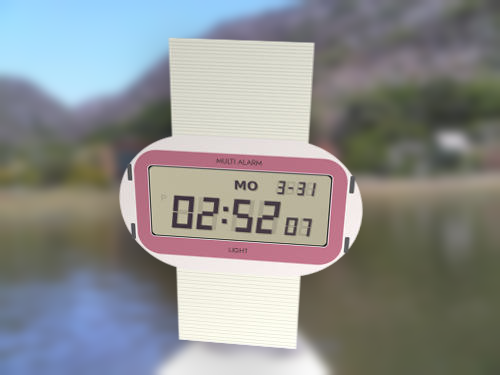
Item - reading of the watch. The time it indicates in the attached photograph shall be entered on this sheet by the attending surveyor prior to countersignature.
2:52:07
